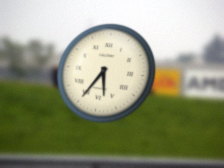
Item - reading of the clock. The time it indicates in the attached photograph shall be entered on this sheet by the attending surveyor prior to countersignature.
5:35
